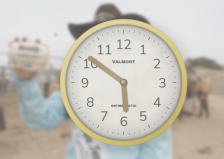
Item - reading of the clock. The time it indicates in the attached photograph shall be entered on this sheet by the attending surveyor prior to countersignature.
5:51
